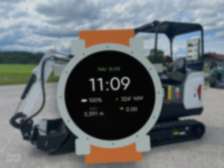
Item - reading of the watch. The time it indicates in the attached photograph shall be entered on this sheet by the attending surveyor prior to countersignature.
11:09
